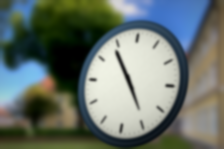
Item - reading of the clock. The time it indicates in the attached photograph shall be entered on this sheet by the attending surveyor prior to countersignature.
4:54
